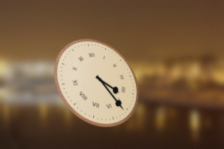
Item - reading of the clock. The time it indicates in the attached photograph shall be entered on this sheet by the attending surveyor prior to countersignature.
4:26
